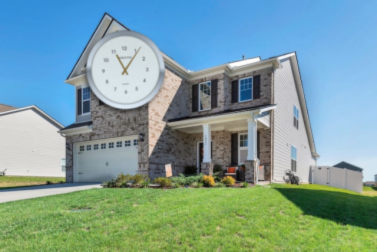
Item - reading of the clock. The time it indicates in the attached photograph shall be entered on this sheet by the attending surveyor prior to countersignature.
11:06
